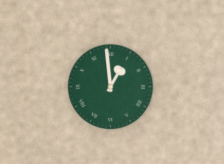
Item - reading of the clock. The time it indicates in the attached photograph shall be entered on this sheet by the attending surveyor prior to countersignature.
12:59
